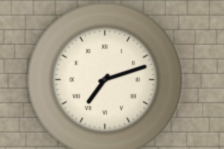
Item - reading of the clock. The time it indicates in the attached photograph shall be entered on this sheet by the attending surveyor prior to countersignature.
7:12
